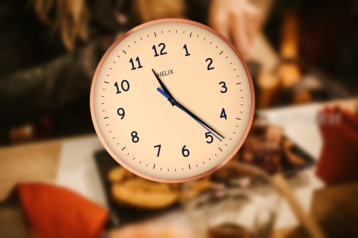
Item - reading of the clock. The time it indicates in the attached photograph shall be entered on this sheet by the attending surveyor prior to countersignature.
11:23:24
